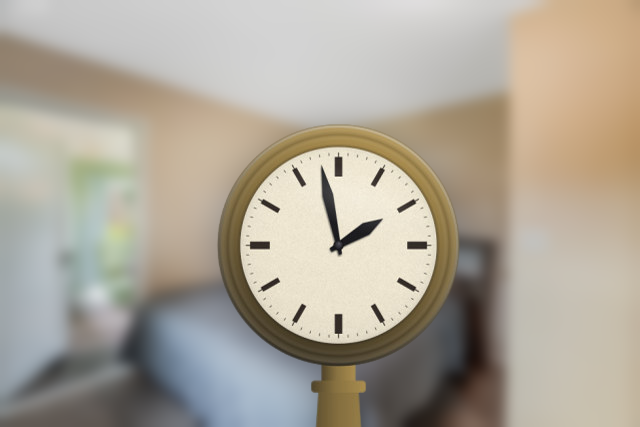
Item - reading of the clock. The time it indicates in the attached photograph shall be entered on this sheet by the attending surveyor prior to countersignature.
1:58
